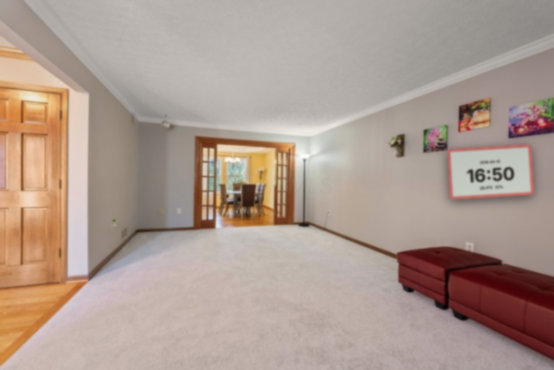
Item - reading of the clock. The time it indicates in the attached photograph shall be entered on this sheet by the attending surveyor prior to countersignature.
16:50
